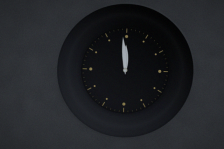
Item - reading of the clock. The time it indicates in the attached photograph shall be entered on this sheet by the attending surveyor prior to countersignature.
11:59
